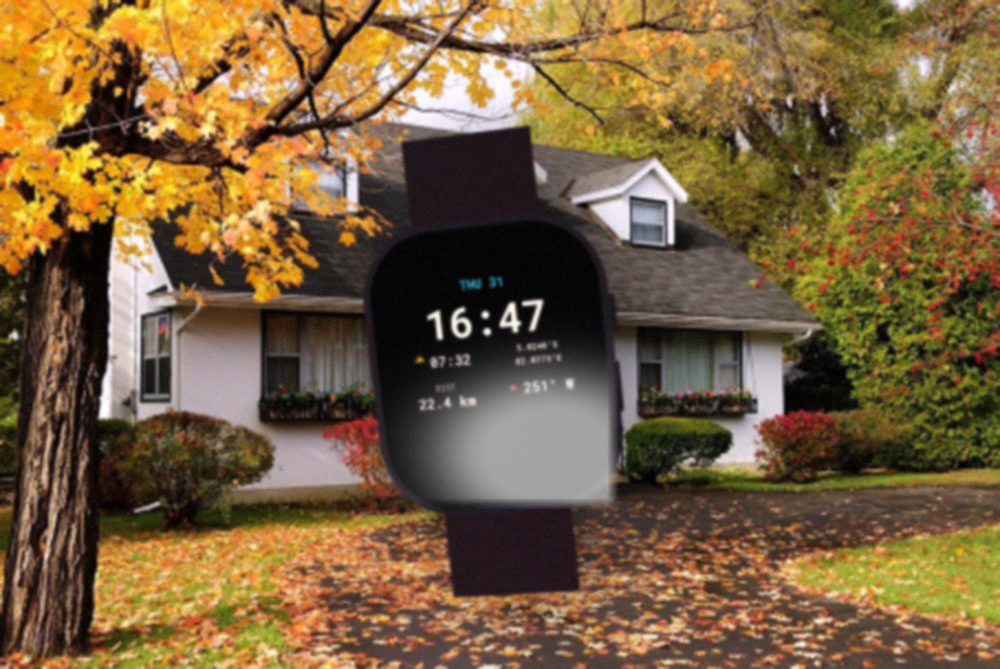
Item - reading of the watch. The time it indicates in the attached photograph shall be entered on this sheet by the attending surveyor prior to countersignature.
16:47
